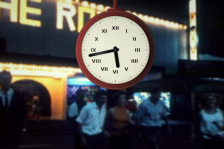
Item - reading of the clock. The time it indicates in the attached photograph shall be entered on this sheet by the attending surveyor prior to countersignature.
5:43
